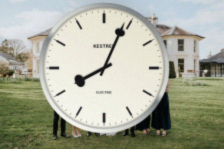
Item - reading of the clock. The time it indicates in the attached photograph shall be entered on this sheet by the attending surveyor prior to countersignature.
8:04
